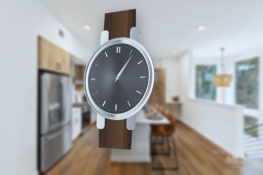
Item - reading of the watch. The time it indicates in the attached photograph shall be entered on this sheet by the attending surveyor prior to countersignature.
1:06
